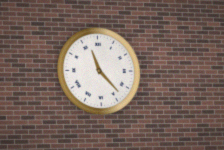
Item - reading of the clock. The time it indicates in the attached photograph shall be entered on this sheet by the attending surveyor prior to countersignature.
11:23
